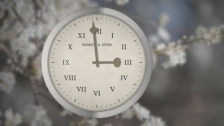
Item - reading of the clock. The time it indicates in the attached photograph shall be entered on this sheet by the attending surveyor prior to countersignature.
2:59
